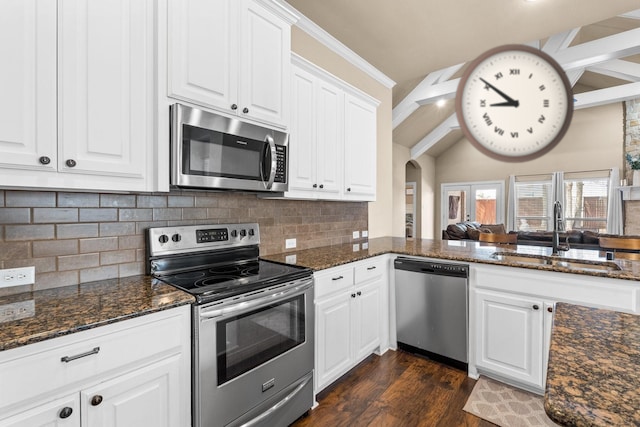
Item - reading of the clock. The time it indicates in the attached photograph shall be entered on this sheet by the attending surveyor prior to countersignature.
8:51
